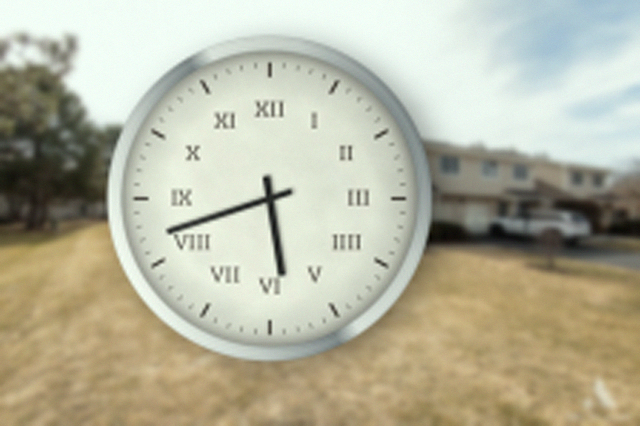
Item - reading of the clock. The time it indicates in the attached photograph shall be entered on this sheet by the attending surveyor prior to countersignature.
5:42
